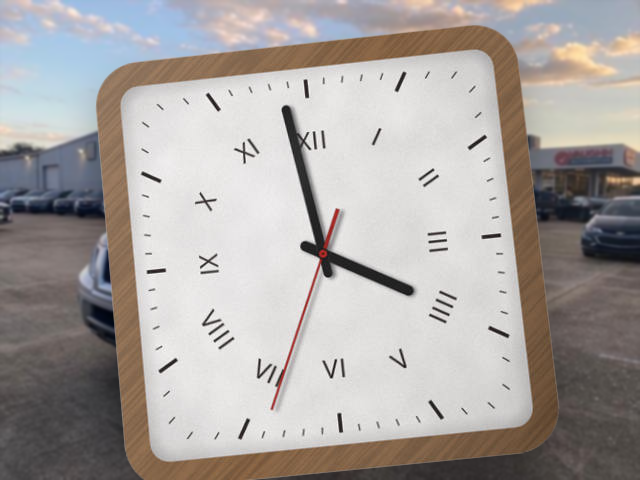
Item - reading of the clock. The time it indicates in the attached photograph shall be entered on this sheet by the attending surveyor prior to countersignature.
3:58:34
